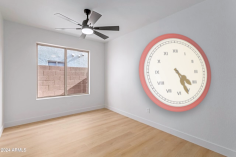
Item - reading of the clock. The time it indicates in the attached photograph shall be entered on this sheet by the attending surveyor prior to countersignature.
4:26
